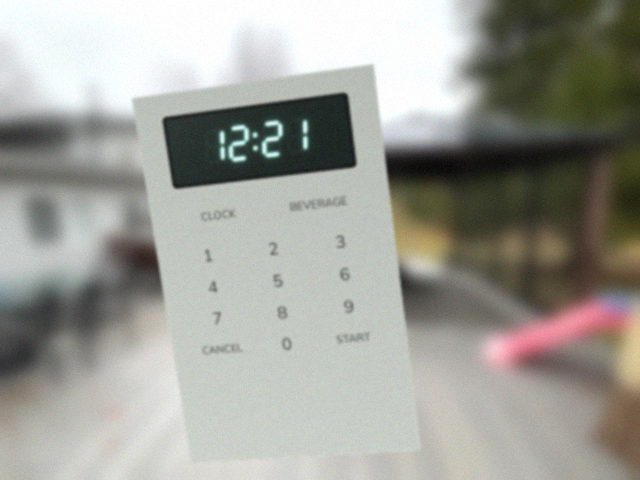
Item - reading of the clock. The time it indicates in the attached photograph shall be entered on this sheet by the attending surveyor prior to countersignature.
12:21
